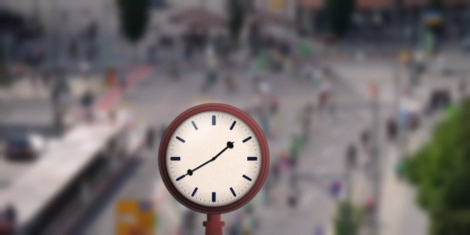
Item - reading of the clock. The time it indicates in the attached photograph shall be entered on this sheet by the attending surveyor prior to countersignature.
1:40
